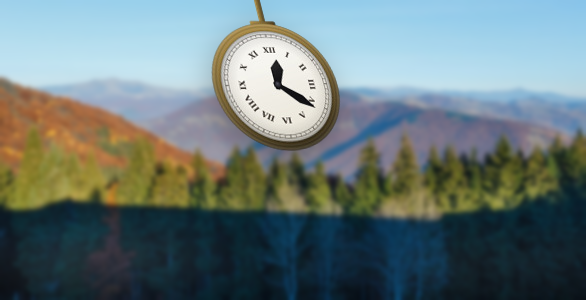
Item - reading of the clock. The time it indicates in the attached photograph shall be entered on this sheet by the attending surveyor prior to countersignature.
12:21
